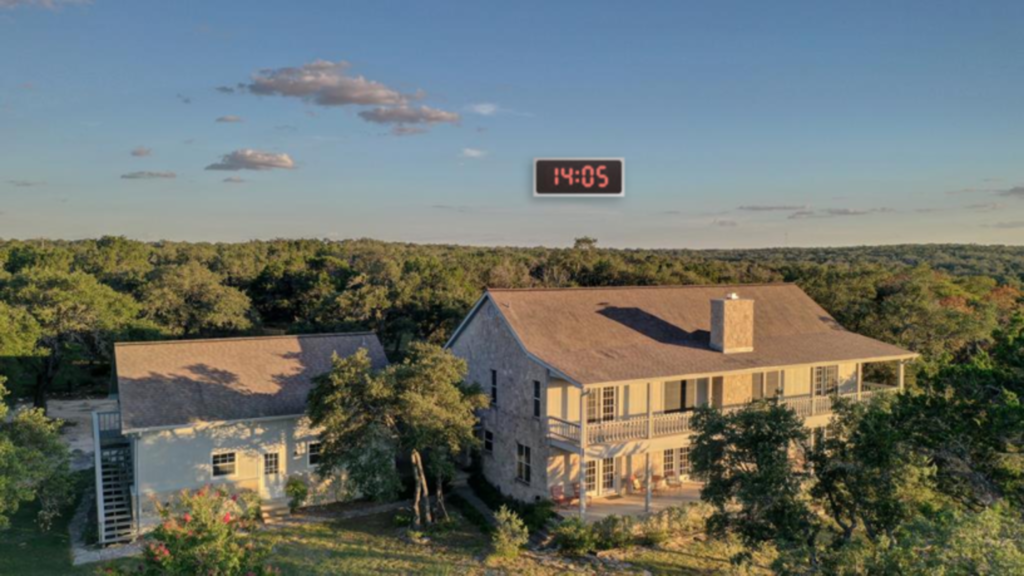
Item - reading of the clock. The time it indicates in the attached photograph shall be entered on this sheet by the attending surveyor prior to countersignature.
14:05
